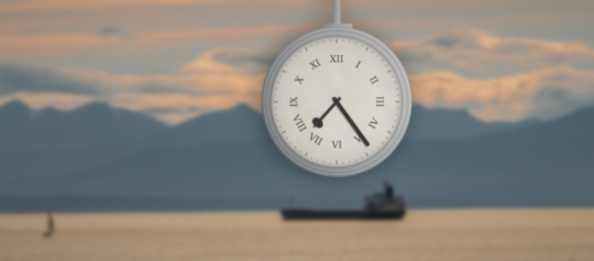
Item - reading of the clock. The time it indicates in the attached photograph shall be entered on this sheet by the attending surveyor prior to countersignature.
7:24
